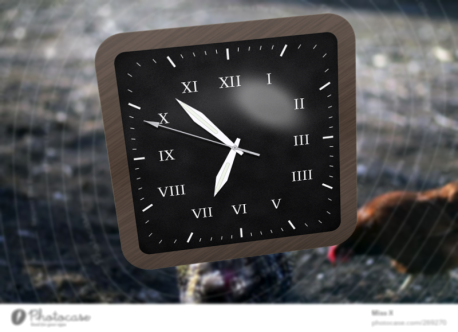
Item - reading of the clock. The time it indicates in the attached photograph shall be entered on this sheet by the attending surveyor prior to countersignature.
6:52:49
